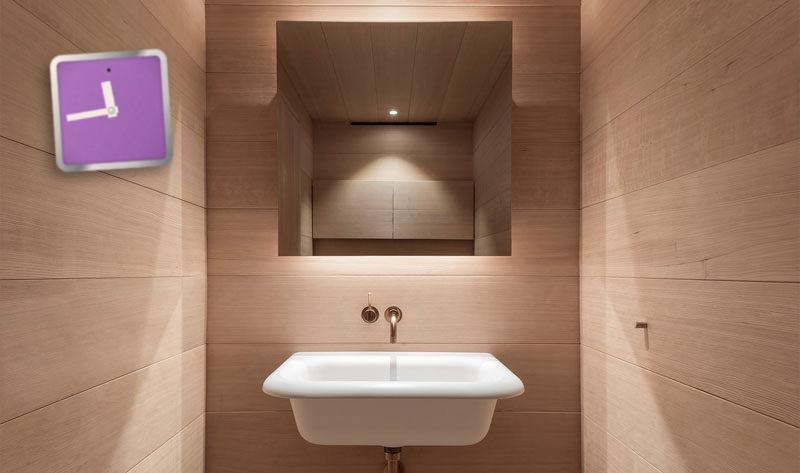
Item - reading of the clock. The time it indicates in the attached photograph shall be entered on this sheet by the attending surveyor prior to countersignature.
11:44
